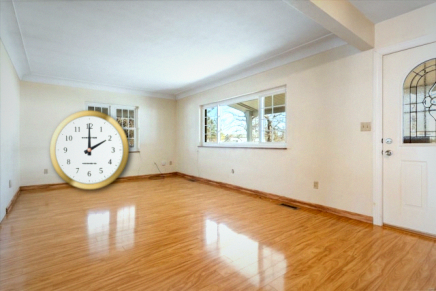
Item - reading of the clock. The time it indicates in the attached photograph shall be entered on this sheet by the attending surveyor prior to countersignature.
2:00
